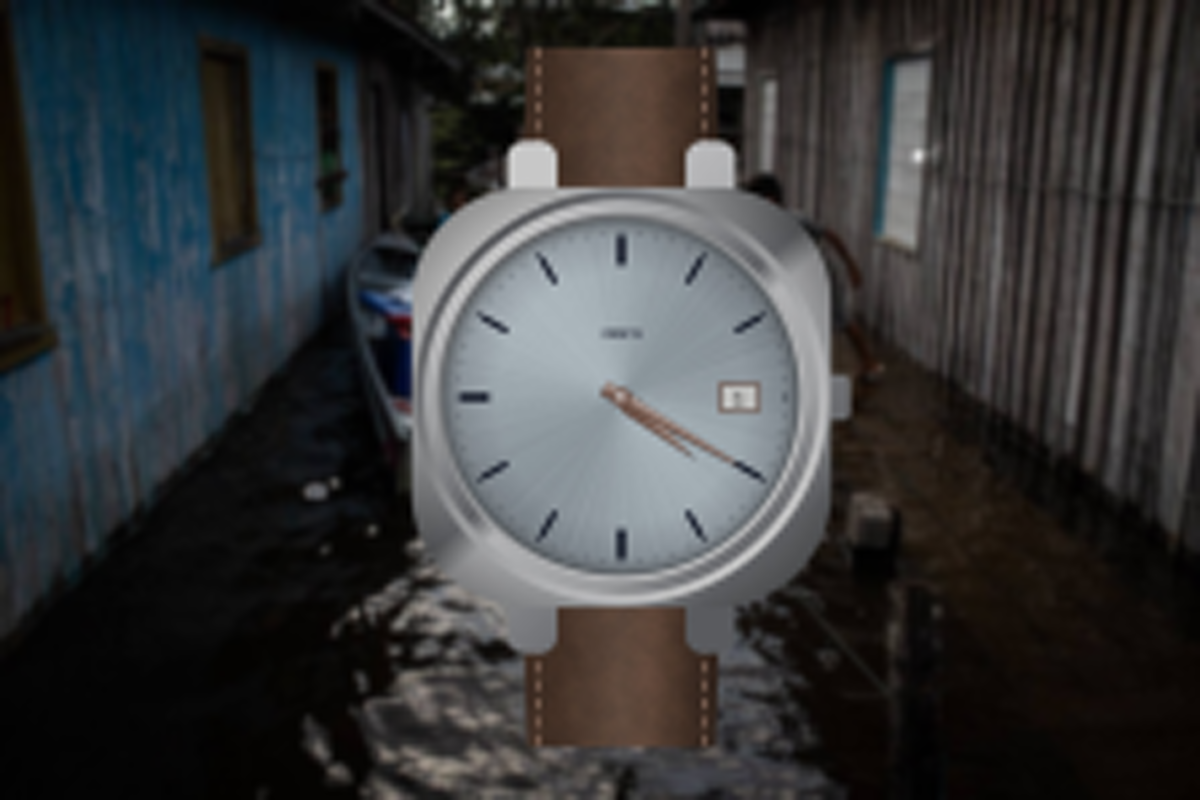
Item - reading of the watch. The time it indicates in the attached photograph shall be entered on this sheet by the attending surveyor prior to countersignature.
4:20
